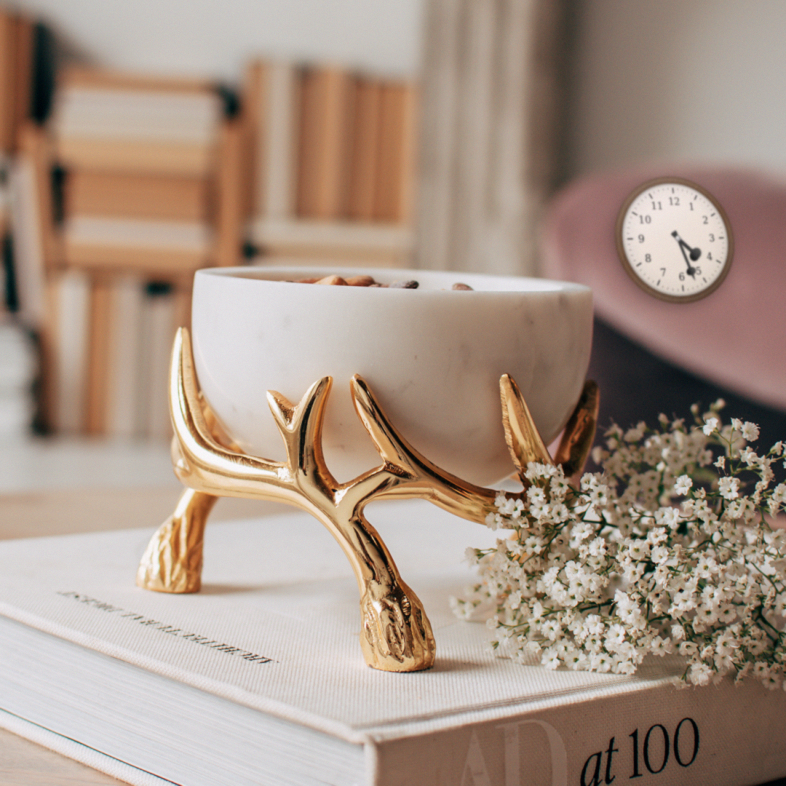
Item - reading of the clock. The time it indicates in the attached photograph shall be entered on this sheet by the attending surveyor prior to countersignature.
4:27
